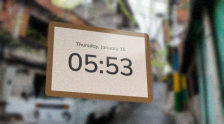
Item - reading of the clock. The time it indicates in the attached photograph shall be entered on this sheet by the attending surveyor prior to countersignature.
5:53
